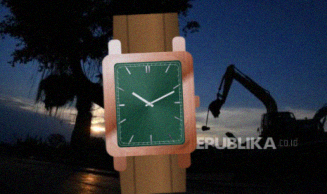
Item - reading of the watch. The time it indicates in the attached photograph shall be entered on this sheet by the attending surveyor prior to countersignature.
10:11
